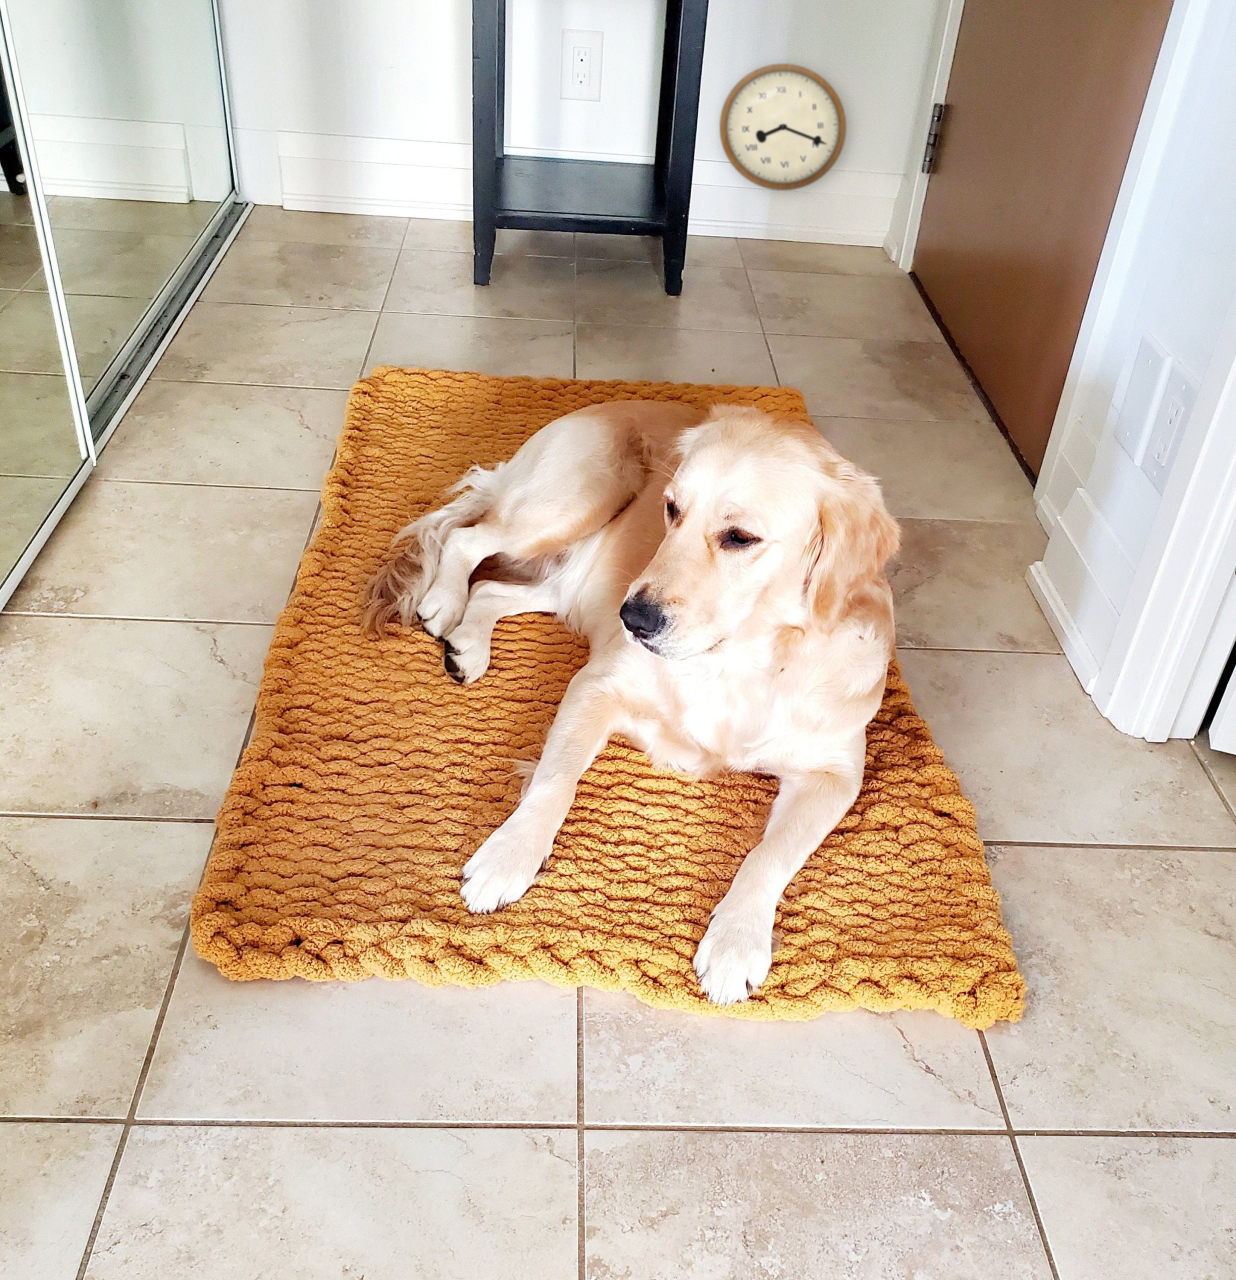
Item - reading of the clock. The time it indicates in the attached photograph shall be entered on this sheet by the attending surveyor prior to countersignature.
8:19
